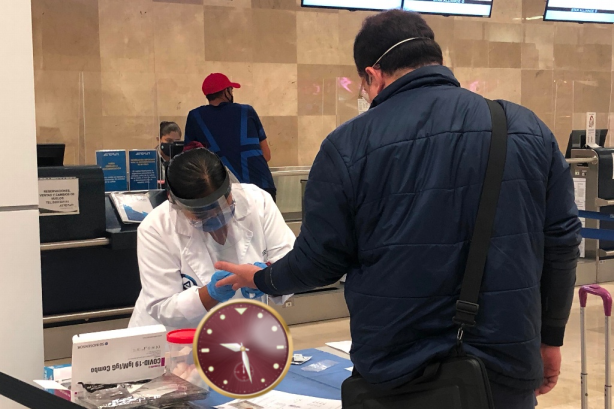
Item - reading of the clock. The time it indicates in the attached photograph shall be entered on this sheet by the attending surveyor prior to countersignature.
9:28
